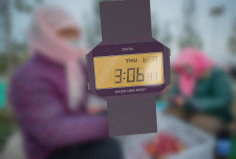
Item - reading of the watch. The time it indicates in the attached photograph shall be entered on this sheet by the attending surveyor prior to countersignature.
3:06:41
